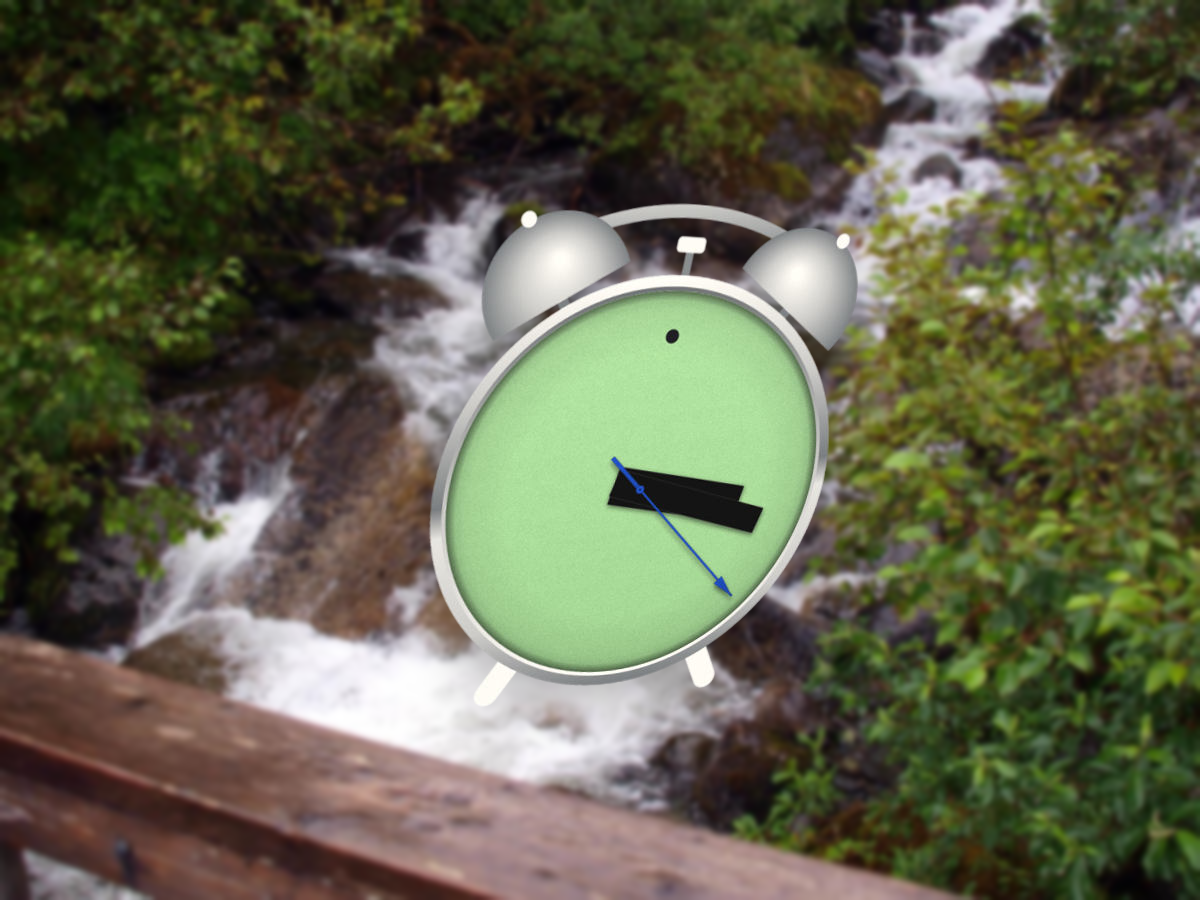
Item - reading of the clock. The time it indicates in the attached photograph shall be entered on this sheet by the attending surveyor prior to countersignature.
3:17:22
